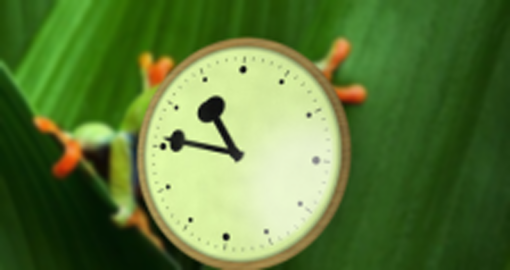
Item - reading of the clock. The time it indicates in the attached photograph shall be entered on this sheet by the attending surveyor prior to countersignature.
10:46
